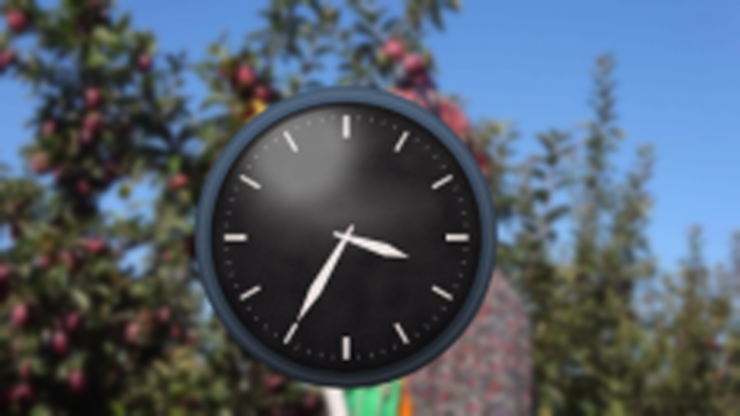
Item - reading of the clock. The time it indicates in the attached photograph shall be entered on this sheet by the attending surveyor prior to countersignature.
3:35
